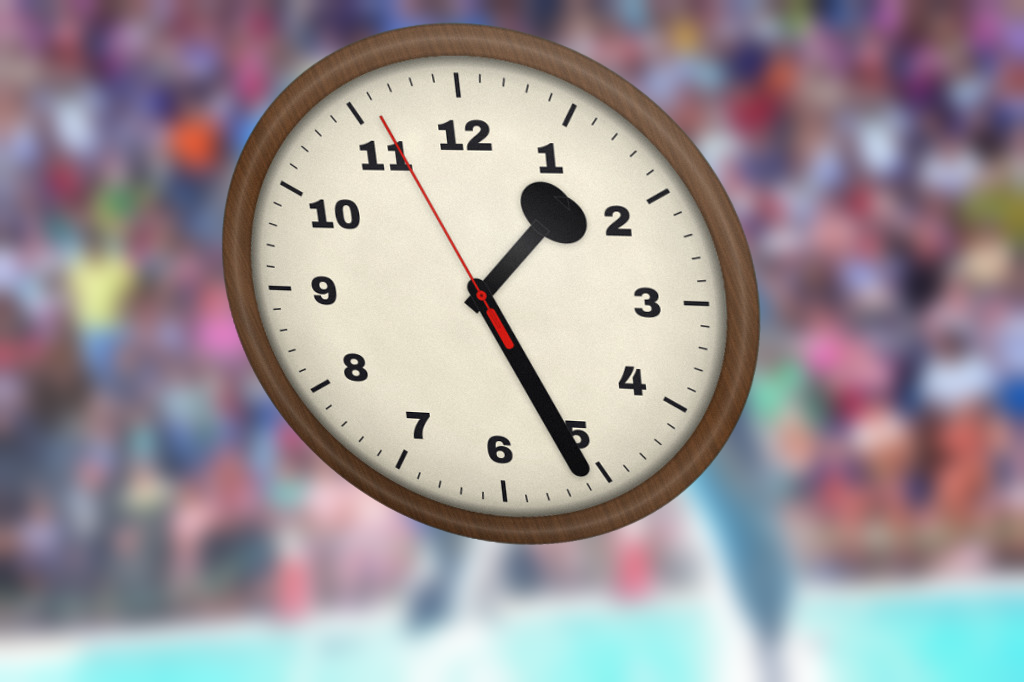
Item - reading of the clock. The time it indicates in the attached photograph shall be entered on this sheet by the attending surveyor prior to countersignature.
1:25:56
